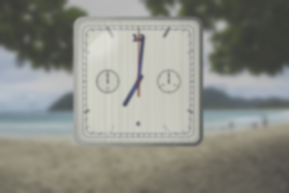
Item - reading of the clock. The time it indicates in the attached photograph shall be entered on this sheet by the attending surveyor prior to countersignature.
7:01
